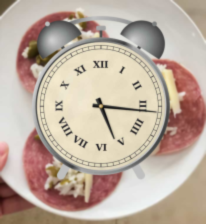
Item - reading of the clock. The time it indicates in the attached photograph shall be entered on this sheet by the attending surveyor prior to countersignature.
5:16
